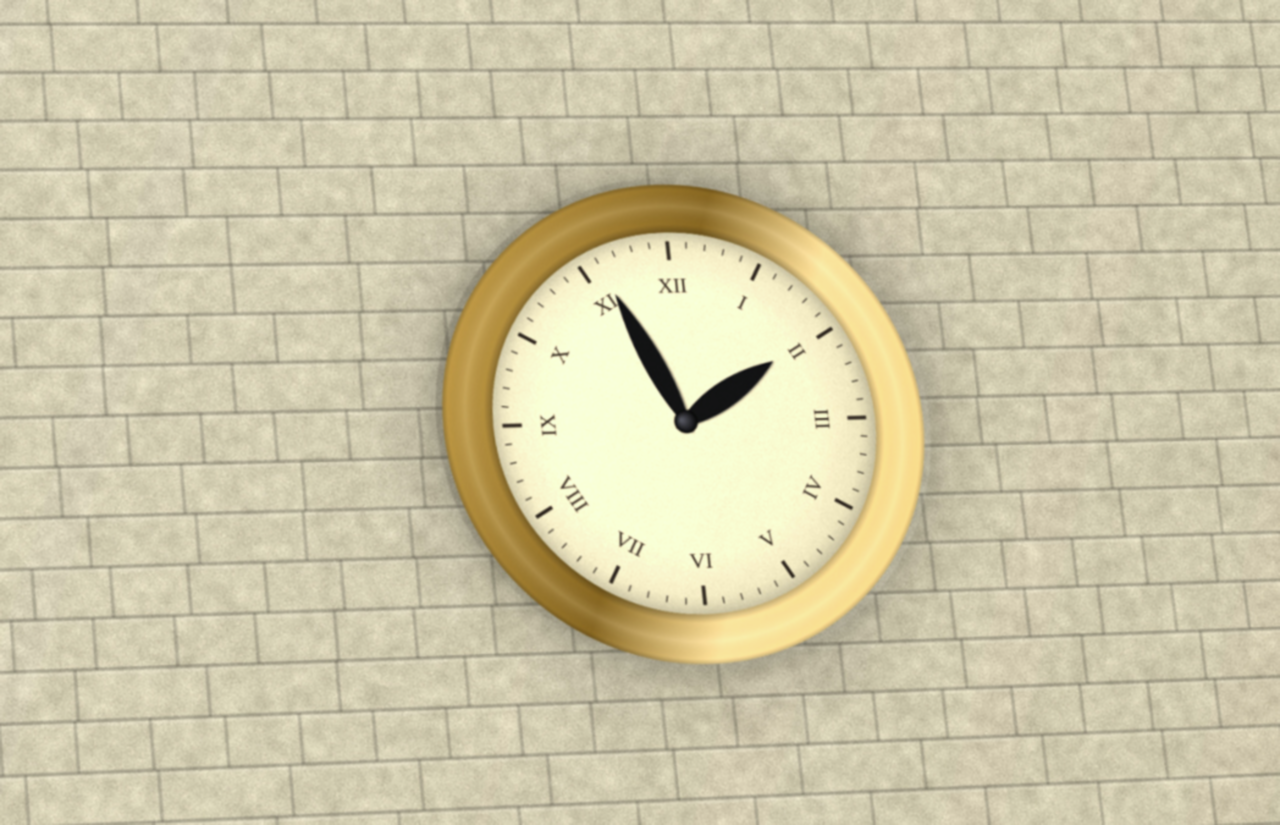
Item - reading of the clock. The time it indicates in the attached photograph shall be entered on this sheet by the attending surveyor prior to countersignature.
1:56
